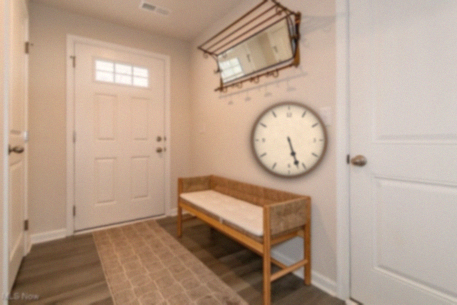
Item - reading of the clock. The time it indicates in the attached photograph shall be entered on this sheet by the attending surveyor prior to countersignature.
5:27
